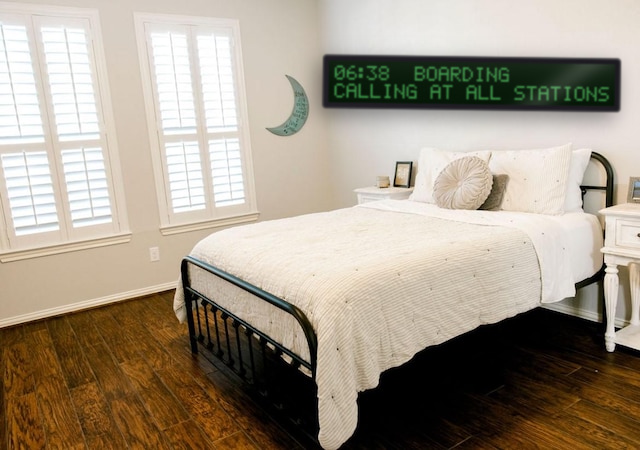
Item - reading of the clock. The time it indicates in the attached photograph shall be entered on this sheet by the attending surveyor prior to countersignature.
6:38
